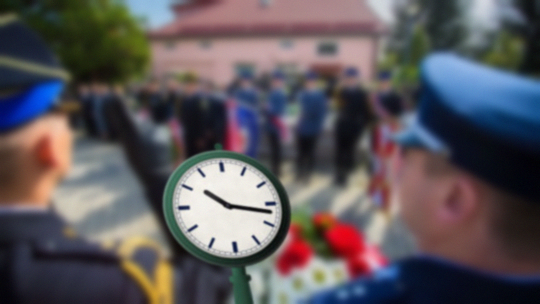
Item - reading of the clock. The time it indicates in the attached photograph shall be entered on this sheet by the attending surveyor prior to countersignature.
10:17
